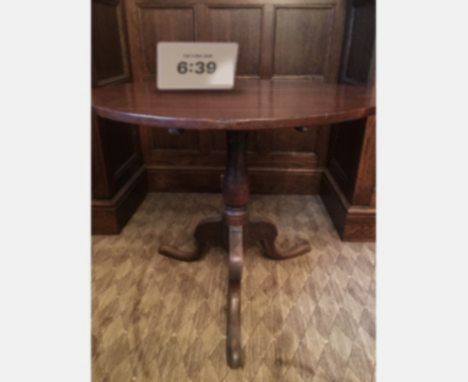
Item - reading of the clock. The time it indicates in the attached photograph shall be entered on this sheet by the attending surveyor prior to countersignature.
6:39
